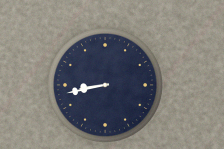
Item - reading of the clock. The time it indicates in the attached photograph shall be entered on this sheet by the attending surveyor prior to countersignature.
8:43
